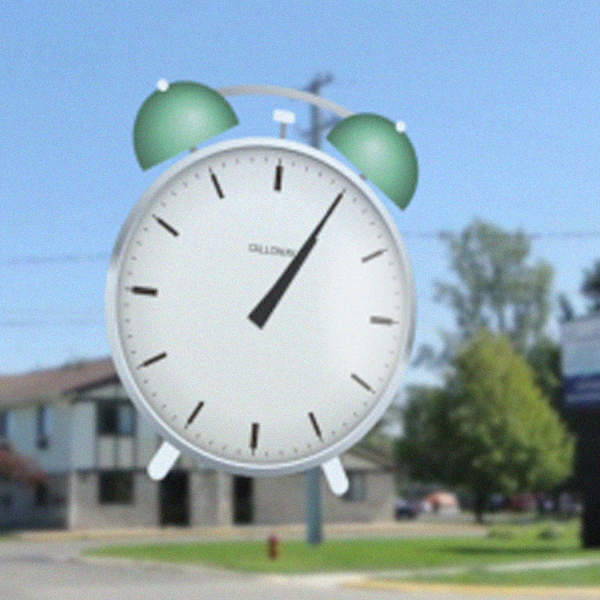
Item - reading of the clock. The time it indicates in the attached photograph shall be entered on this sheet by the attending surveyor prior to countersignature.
1:05
